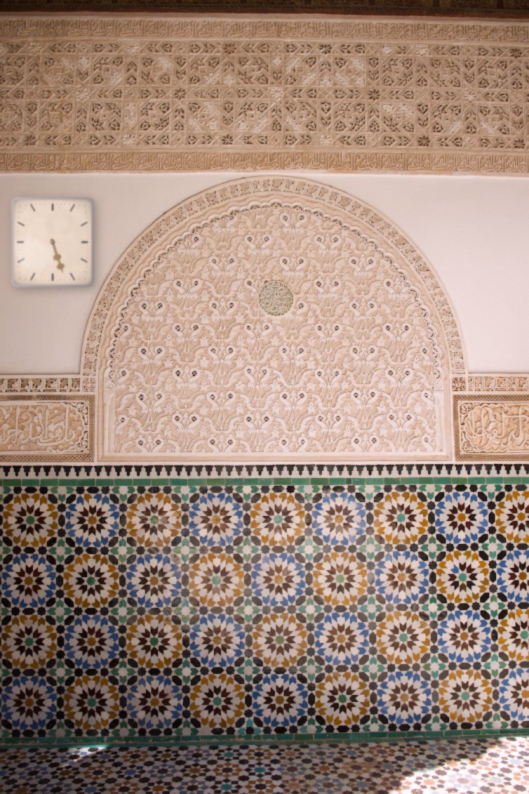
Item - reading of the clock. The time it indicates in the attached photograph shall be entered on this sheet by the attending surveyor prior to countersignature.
5:27
